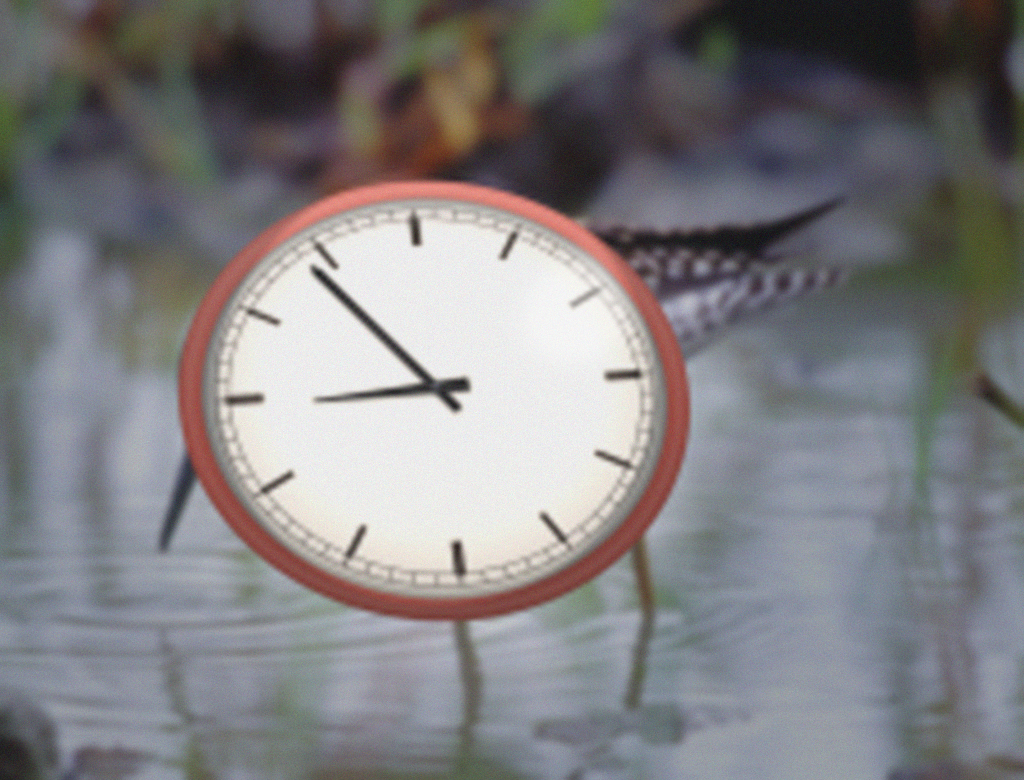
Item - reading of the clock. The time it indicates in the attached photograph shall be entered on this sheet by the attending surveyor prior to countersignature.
8:54
